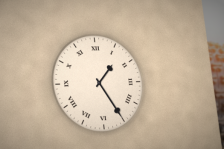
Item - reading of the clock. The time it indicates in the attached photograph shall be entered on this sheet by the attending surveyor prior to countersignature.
1:25
